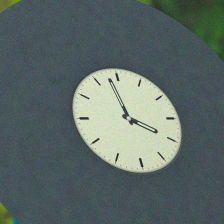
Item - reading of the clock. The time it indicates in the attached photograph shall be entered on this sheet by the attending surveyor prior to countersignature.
3:58
